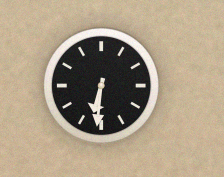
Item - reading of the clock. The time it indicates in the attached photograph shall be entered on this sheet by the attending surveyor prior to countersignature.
6:31
